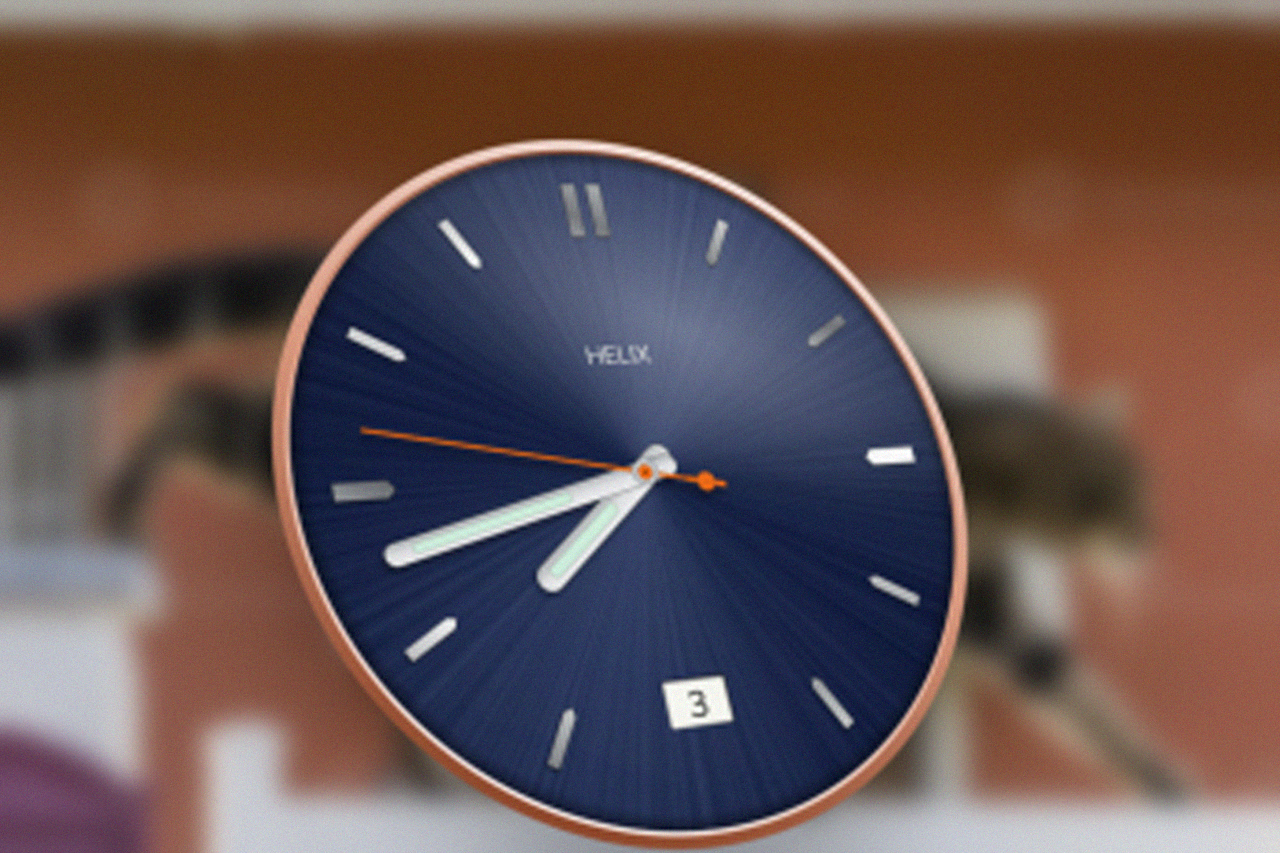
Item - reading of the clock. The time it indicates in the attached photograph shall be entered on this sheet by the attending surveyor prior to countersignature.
7:42:47
